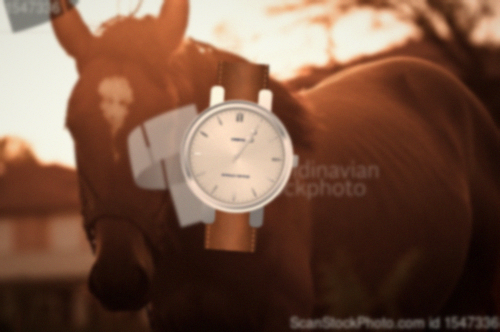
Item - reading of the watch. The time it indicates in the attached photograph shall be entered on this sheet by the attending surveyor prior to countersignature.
1:05
